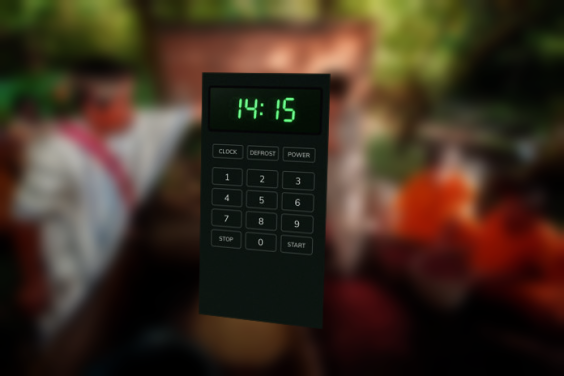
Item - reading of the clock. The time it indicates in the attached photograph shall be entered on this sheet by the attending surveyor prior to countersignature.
14:15
